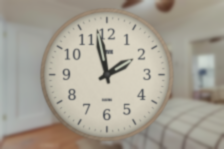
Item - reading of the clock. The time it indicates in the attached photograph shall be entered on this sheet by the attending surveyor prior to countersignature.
1:58
